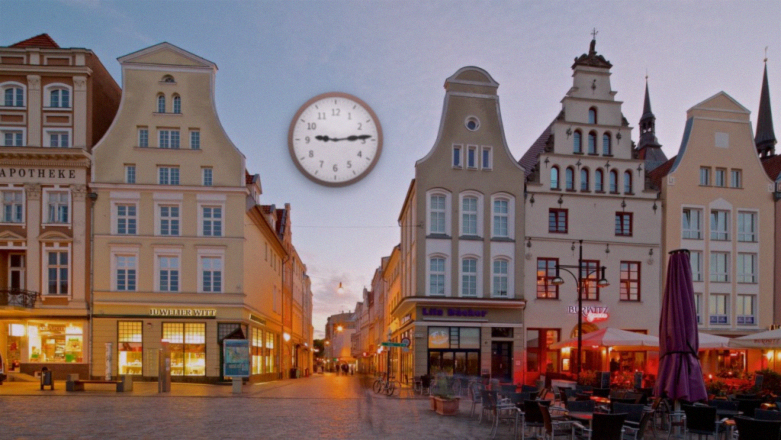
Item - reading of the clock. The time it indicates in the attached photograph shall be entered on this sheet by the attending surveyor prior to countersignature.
9:14
